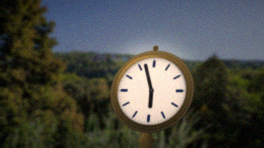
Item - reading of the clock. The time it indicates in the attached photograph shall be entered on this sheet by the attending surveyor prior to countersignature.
5:57
